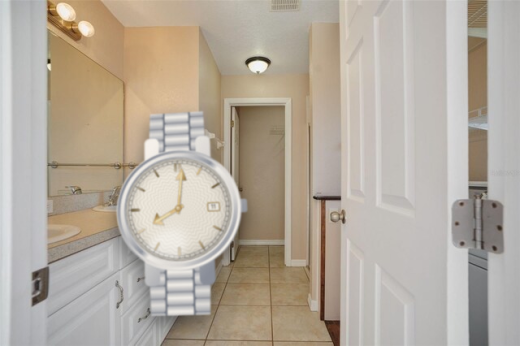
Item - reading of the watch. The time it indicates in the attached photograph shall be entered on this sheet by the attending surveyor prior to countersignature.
8:01
